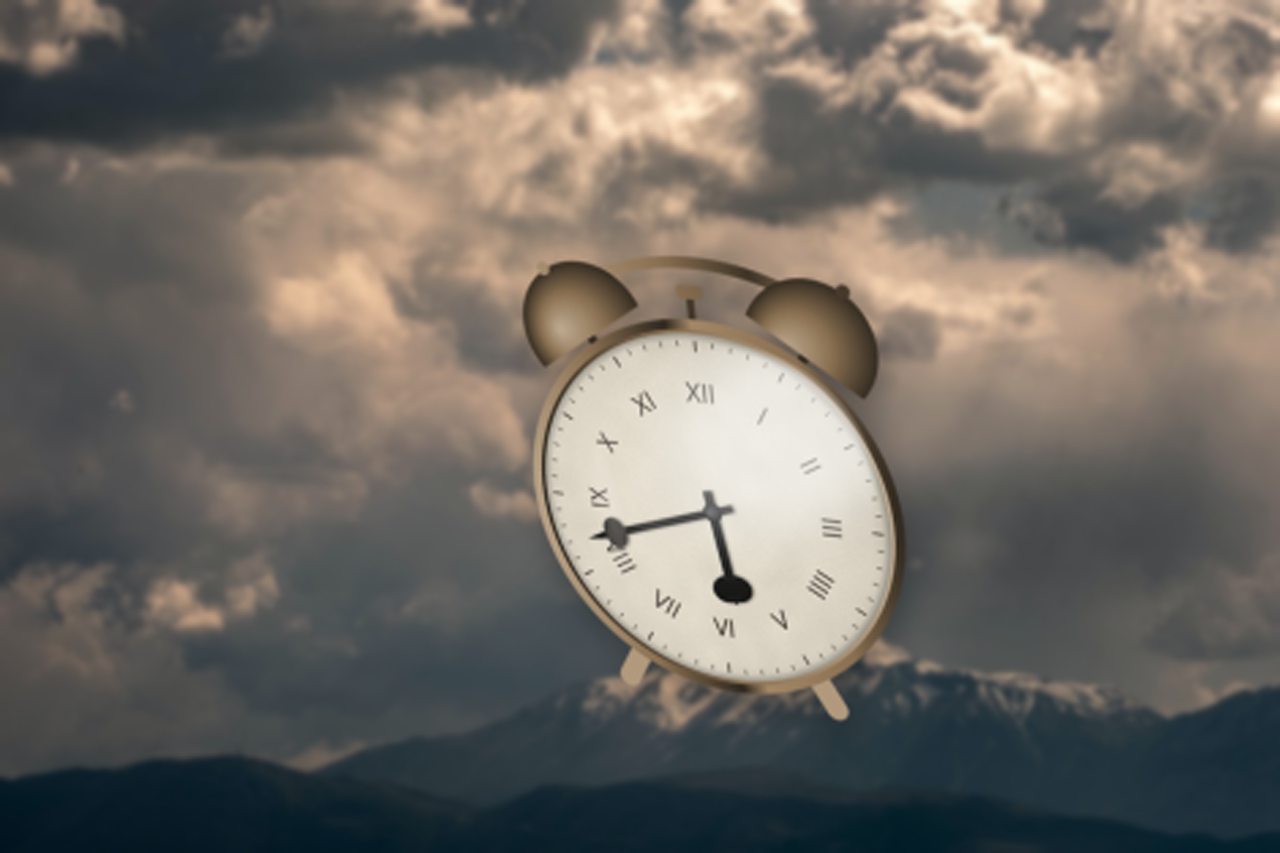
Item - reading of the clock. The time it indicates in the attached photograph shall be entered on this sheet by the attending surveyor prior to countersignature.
5:42
